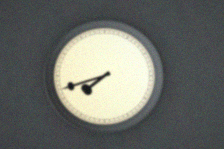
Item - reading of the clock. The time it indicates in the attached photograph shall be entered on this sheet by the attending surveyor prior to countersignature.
7:42
